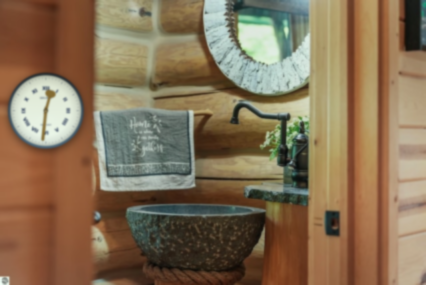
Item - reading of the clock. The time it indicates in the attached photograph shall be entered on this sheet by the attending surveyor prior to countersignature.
12:31
